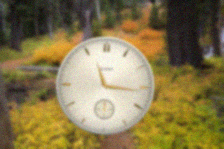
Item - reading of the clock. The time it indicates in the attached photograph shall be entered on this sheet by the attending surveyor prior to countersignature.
11:16
